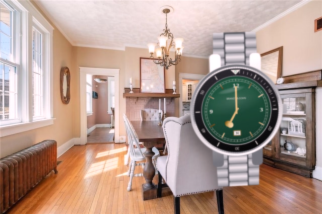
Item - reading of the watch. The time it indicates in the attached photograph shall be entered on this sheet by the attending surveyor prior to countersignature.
7:00
